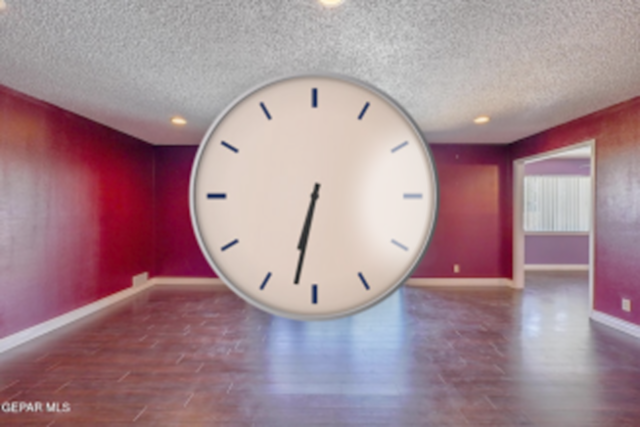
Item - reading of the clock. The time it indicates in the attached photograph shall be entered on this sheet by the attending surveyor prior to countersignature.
6:32
